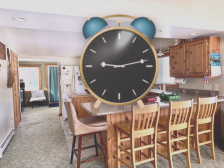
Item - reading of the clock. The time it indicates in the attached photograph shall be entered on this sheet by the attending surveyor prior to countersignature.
9:13
